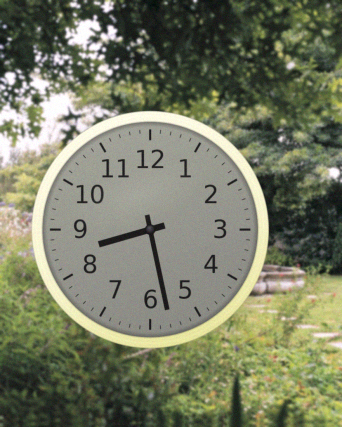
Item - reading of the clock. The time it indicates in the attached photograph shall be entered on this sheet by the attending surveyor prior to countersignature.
8:28
